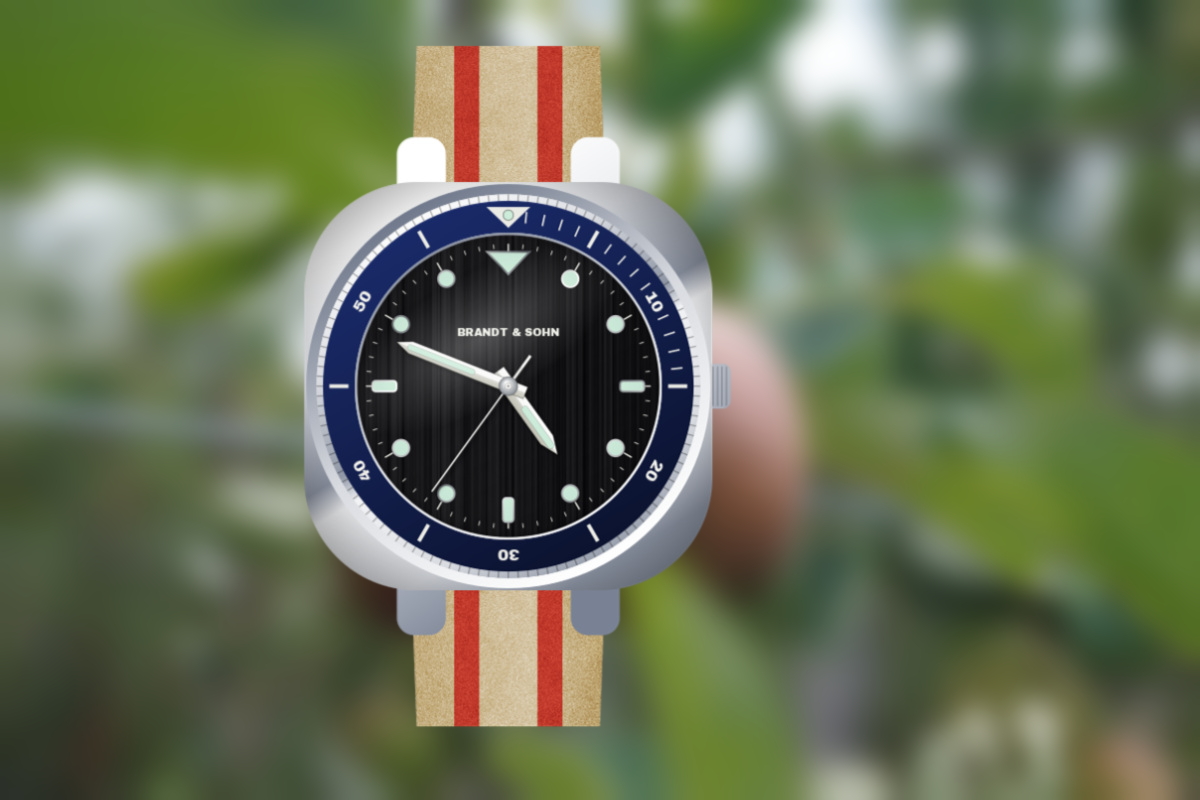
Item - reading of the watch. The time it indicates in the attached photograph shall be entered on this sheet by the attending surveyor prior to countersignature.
4:48:36
